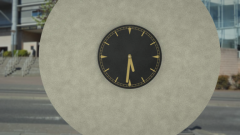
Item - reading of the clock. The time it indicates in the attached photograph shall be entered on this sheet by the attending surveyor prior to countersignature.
5:31
